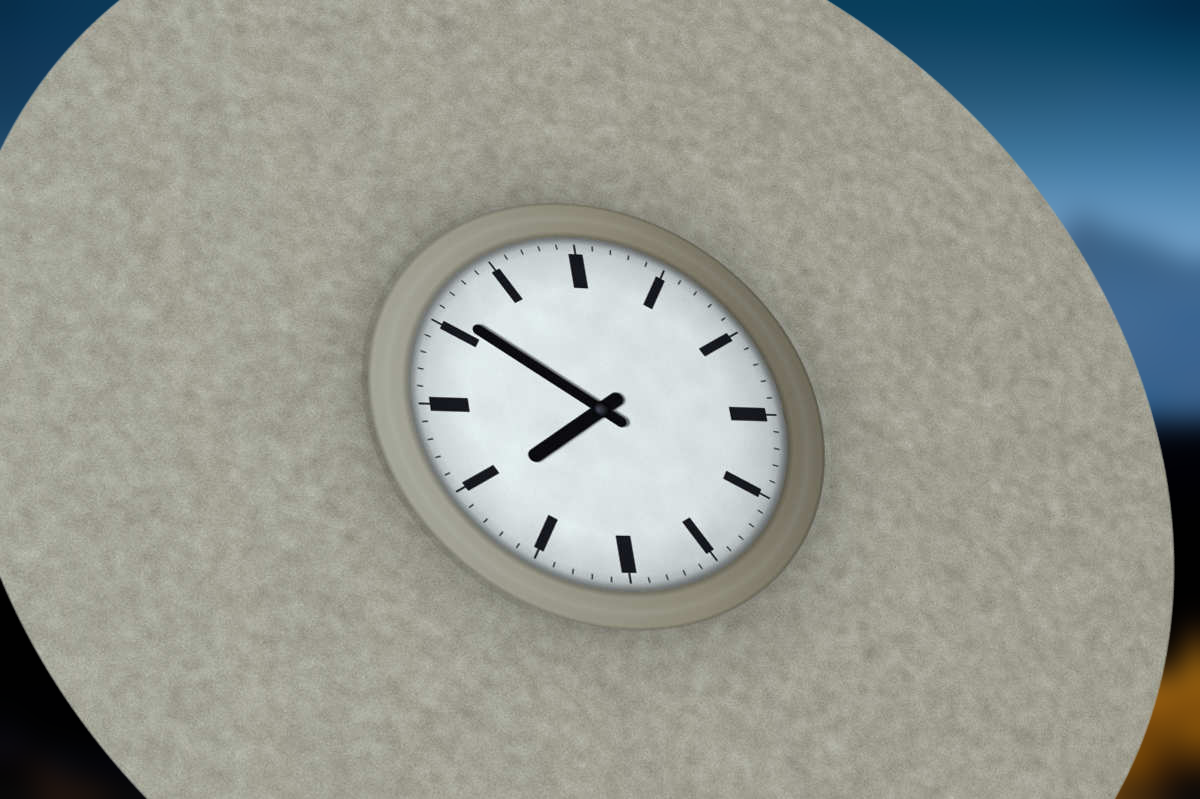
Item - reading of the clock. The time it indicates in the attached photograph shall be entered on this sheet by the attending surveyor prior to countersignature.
7:51
